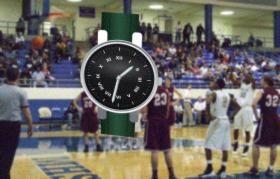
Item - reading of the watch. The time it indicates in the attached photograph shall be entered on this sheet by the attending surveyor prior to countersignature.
1:32
